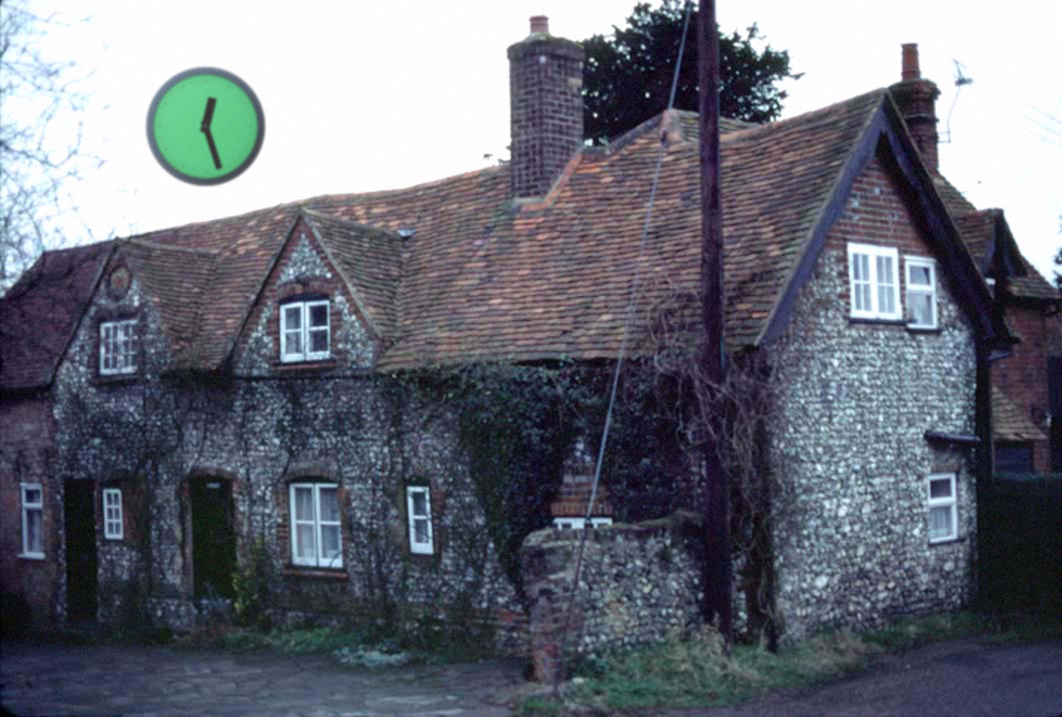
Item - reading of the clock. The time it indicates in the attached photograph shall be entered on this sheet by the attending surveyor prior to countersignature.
12:27
